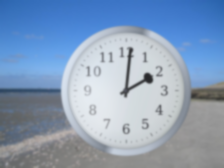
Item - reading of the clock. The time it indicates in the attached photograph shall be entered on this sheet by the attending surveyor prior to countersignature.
2:01
